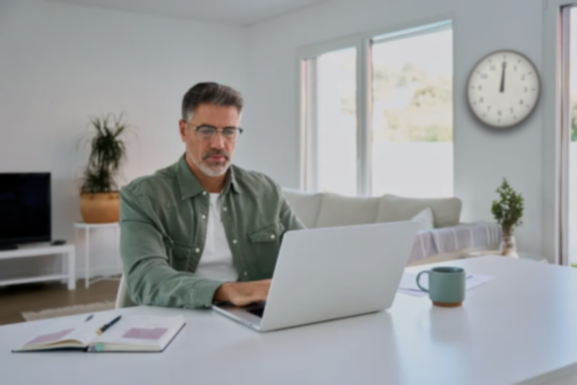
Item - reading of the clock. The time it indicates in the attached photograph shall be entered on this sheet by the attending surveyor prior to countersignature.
12:00
